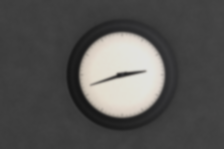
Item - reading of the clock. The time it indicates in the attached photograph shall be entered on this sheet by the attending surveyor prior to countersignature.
2:42
